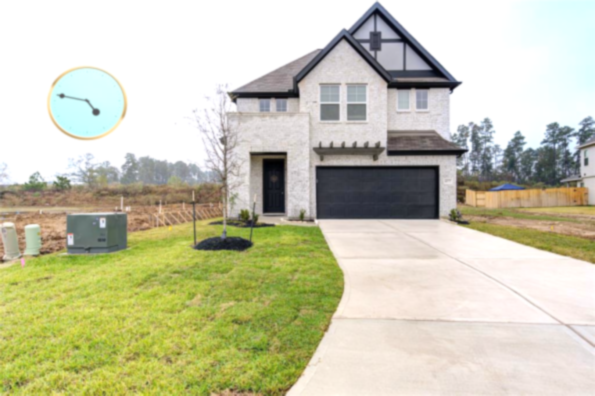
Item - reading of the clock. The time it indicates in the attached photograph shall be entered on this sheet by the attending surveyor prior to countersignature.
4:47
